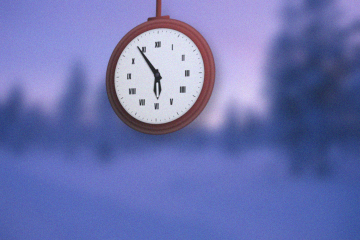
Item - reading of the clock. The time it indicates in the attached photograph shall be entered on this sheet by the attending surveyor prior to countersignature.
5:54
